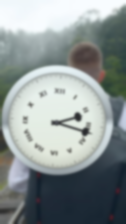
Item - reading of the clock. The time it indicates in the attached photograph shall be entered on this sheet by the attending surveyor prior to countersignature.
2:17
